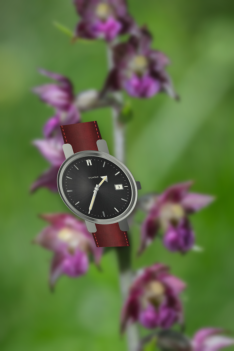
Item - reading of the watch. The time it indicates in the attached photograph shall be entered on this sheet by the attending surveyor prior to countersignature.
1:35
